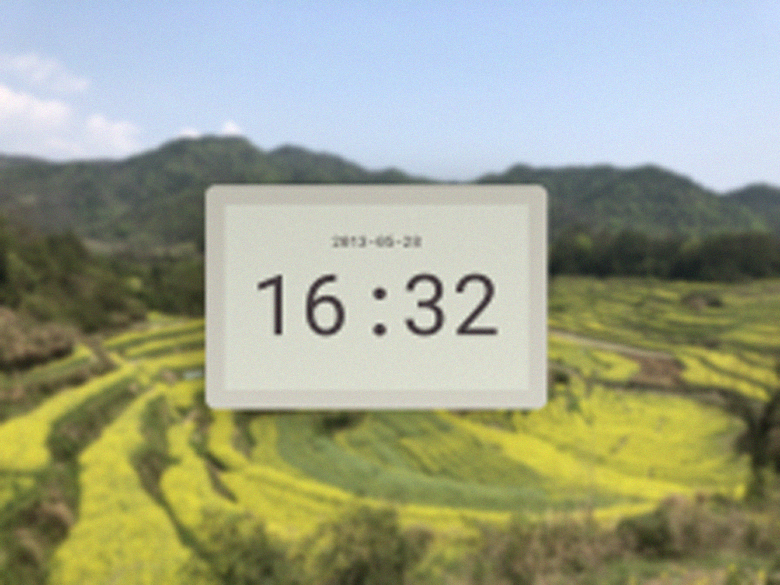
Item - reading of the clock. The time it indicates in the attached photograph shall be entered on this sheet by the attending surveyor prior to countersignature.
16:32
